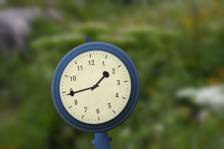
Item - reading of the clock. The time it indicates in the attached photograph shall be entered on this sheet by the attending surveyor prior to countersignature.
1:44
